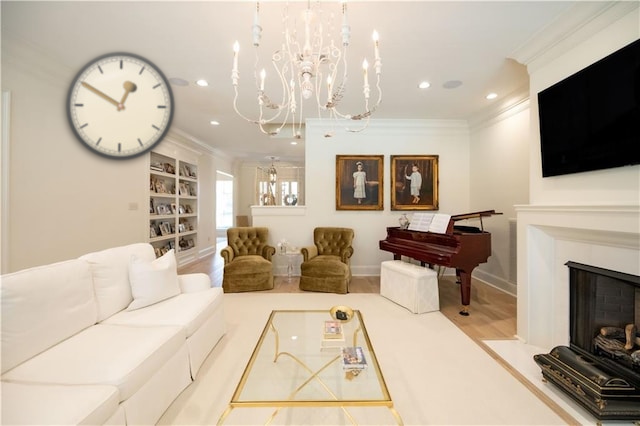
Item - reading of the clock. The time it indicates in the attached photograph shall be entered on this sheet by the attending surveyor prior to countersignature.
12:50
